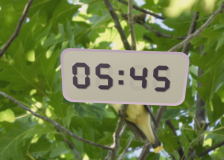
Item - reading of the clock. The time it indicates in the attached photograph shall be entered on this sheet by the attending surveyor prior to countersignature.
5:45
